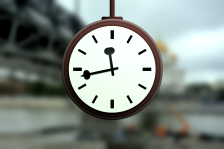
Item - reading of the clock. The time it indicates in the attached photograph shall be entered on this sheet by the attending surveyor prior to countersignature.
11:43
